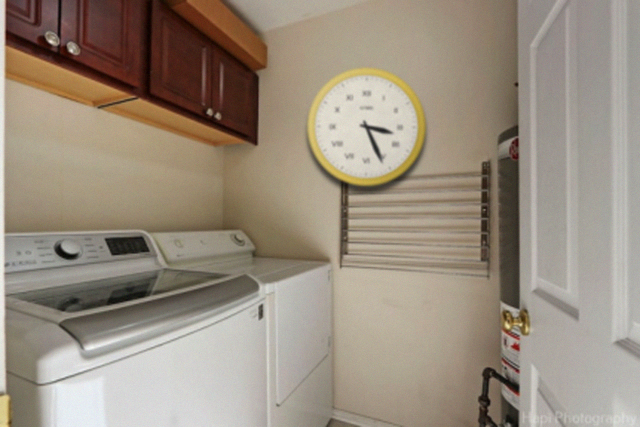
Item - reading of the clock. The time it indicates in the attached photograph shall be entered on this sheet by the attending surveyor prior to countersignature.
3:26
